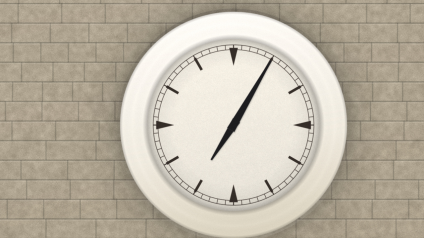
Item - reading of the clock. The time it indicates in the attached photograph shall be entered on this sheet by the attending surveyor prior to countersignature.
7:05
